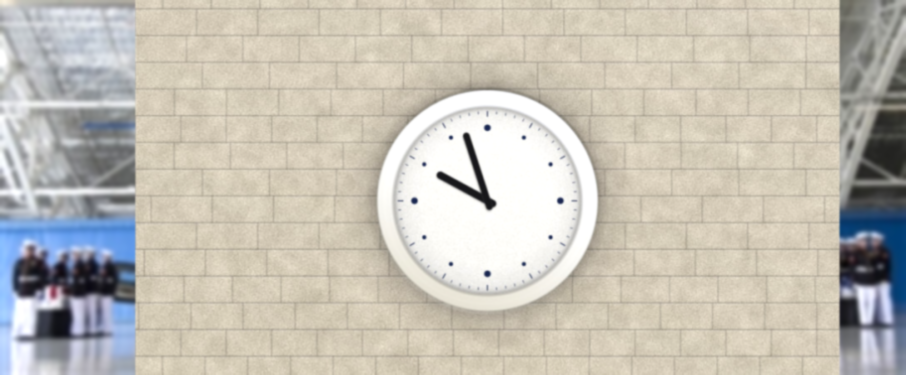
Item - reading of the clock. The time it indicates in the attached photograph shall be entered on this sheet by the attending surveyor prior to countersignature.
9:57
